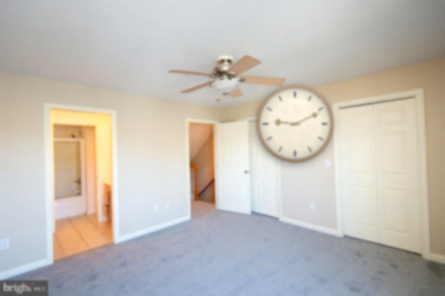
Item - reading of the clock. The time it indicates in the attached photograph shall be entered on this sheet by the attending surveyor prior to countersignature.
9:11
